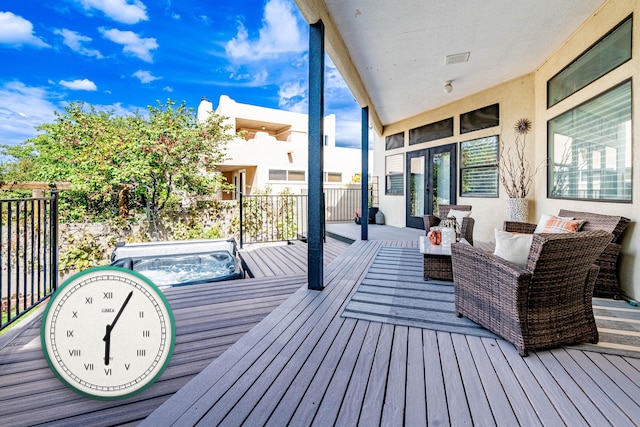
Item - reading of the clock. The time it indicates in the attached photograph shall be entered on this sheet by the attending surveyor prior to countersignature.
6:05
